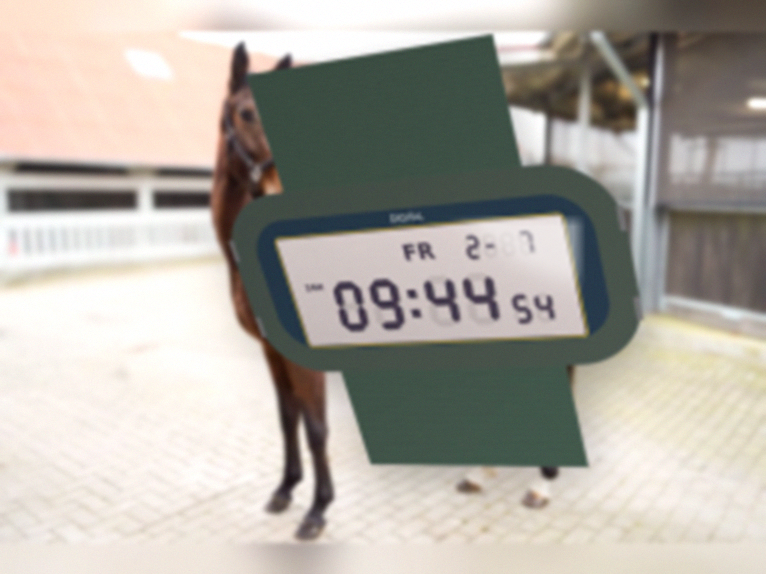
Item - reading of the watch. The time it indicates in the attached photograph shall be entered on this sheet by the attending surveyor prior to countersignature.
9:44:54
